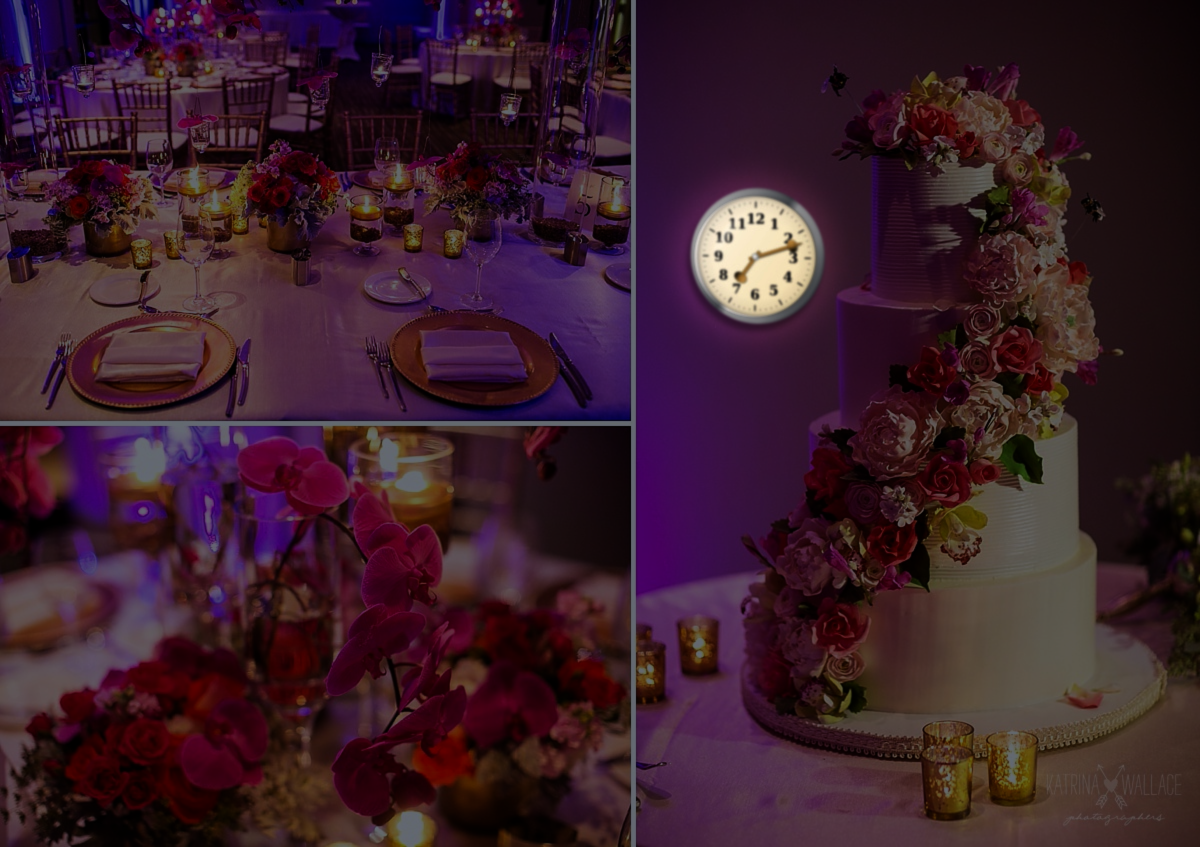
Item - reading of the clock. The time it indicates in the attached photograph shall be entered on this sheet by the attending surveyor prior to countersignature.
7:12
